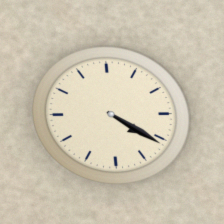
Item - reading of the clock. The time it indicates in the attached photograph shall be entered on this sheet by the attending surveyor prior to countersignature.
4:21
